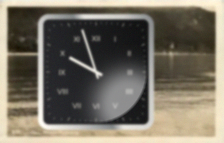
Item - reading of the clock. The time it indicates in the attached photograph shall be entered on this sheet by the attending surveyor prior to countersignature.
9:57
